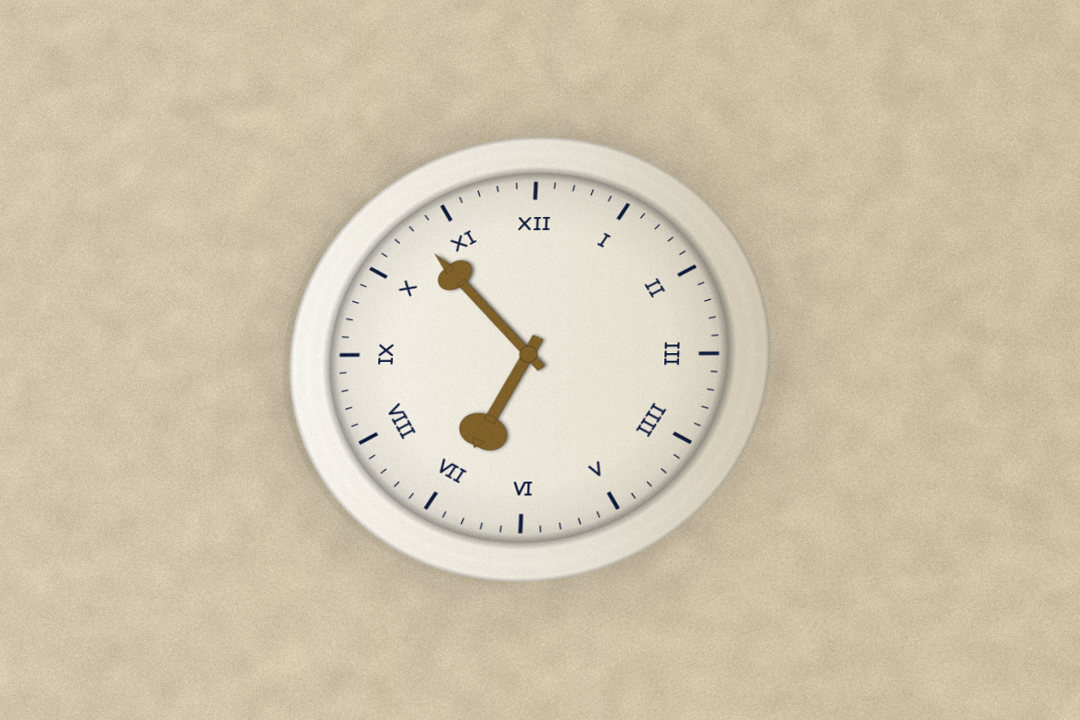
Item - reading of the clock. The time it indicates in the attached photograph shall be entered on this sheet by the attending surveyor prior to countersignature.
6:53
